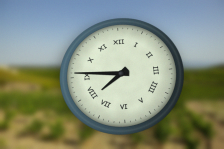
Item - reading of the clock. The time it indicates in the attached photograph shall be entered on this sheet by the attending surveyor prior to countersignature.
7:46
